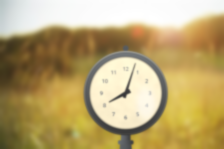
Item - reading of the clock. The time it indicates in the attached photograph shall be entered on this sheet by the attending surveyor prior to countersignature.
8:03
